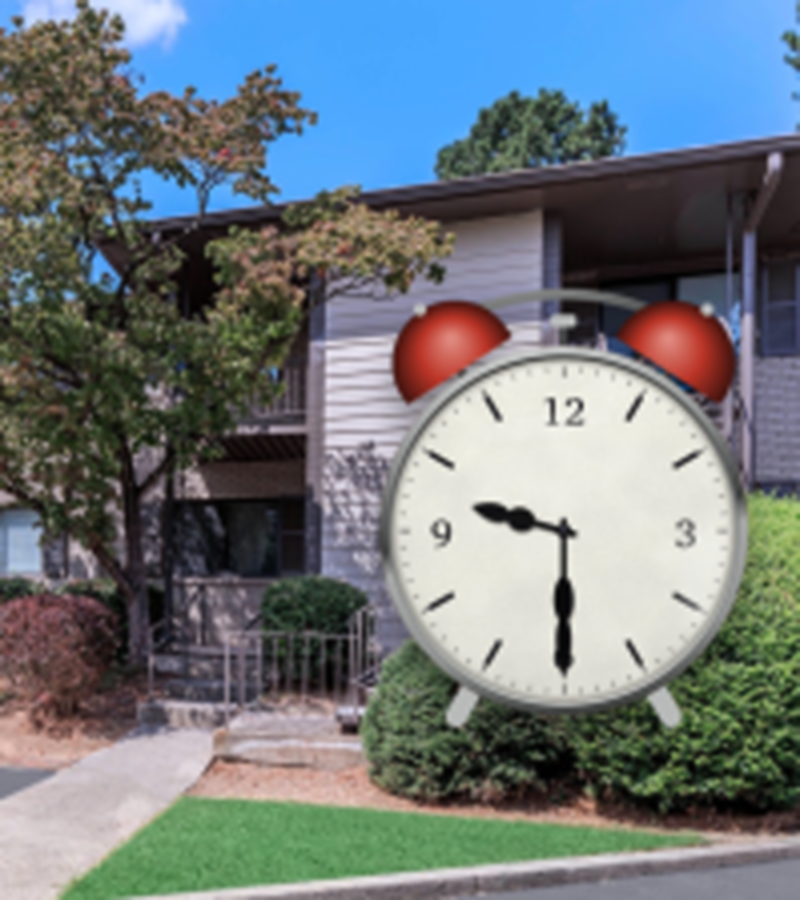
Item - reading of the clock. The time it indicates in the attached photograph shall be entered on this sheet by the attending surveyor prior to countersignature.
9:30
